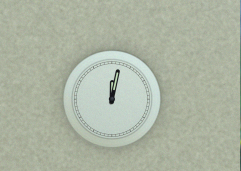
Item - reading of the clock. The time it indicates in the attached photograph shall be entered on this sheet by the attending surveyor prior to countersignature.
12:02
